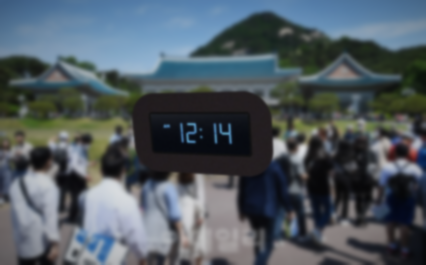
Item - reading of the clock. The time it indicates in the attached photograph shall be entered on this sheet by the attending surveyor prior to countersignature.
12:14
